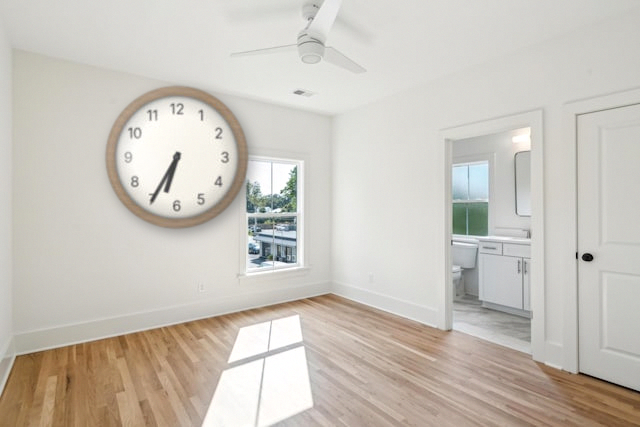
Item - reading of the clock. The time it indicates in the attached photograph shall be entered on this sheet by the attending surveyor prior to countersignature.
6:35
